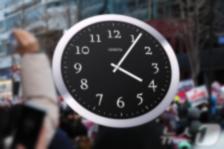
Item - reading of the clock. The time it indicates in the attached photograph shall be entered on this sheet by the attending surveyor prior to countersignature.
4:06
